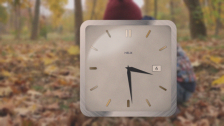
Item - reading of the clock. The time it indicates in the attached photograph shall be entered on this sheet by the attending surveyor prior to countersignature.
3:29
